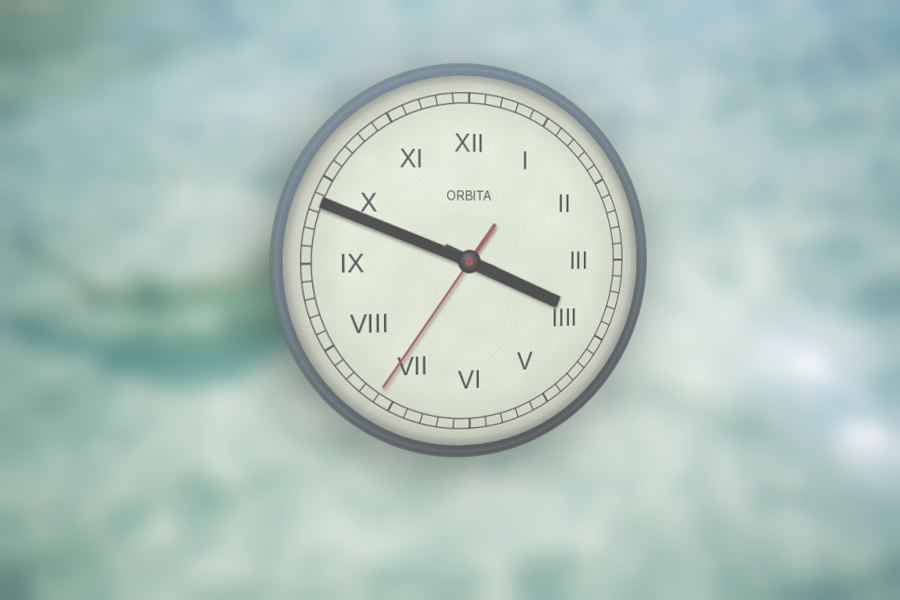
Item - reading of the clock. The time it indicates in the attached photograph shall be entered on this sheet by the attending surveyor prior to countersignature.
3:48:36
